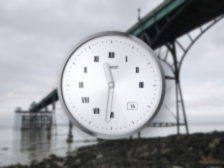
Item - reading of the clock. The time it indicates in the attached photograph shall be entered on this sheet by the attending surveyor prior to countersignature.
11:31
